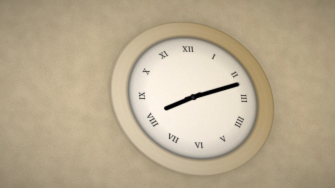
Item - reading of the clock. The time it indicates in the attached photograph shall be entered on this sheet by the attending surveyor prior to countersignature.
8:12
